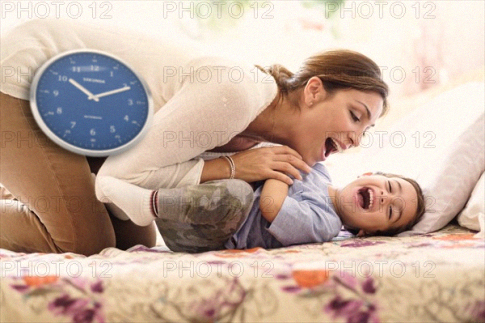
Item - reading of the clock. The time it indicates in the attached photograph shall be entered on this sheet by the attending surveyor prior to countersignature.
10:11
